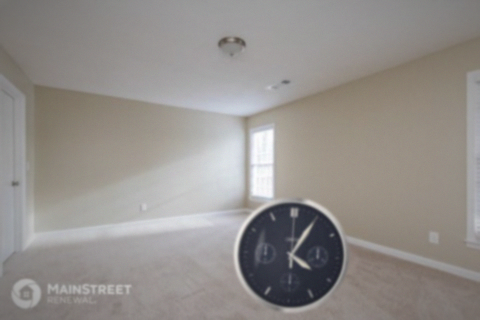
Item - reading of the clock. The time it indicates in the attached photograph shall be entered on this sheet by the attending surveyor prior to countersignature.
4:05
